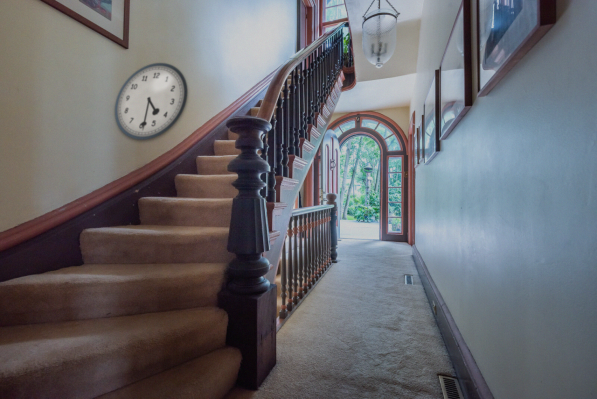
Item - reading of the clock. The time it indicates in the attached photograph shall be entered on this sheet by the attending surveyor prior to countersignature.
4:29
